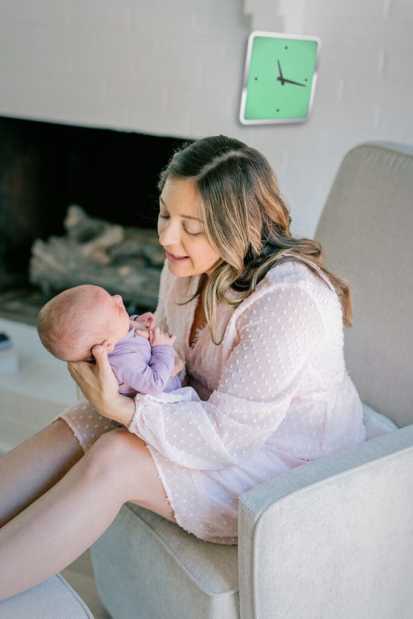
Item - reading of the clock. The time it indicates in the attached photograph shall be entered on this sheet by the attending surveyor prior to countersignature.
11:17
